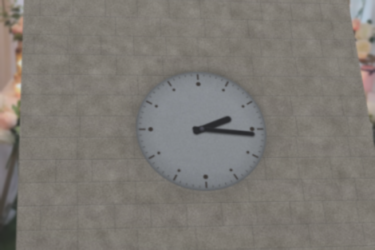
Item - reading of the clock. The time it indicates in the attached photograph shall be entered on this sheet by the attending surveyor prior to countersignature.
2:16
